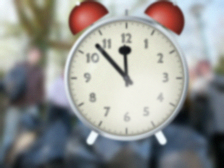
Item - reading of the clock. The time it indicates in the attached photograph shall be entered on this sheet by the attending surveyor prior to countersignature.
11:53
